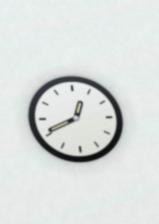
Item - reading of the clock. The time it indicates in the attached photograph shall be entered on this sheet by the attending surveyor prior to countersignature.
12:41
